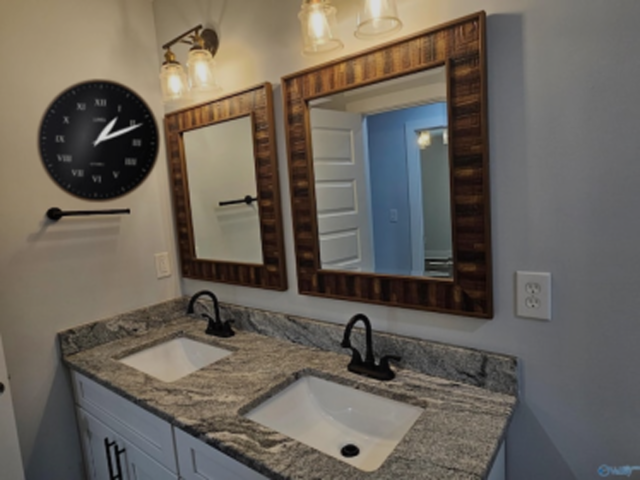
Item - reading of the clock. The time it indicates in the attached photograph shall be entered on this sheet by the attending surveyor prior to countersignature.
1:11
